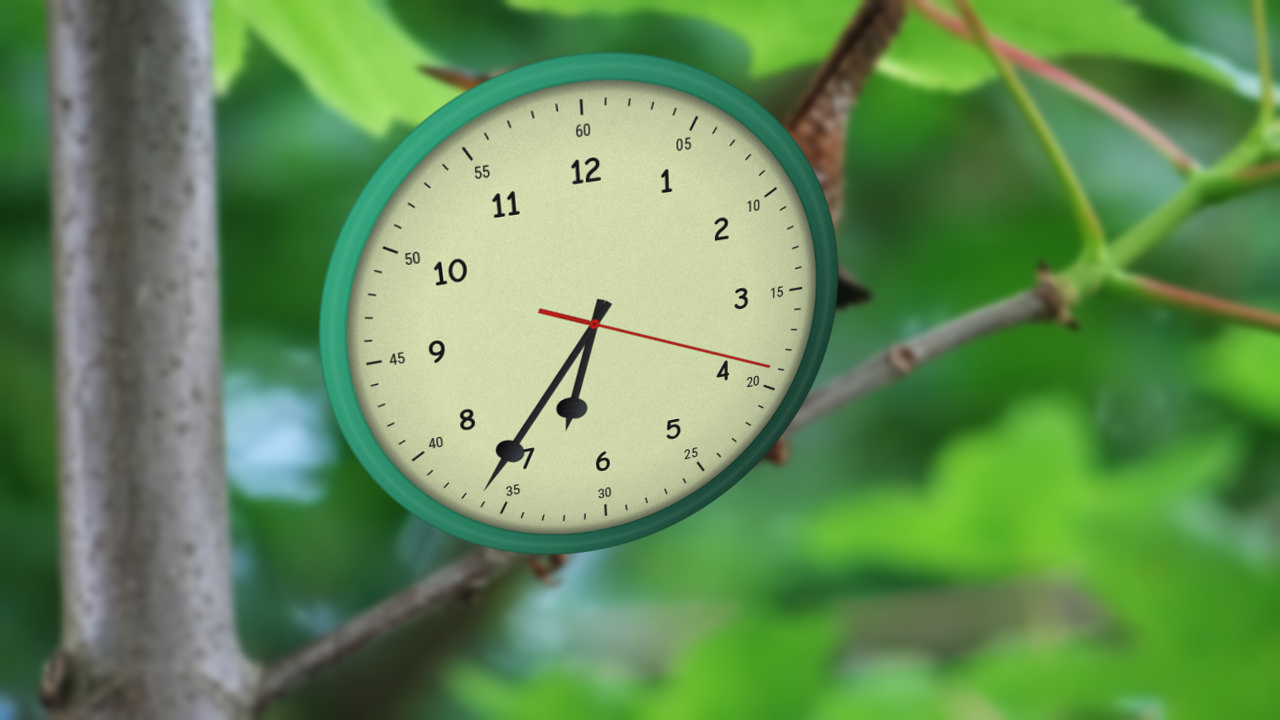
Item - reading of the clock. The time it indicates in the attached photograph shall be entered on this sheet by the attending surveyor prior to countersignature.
6:36:19
